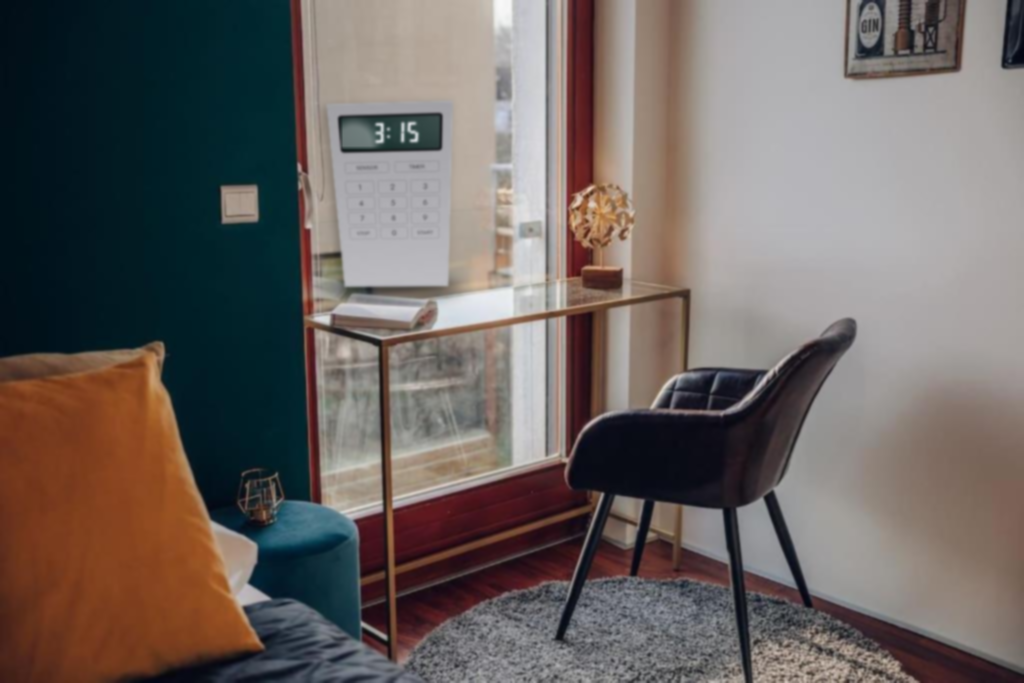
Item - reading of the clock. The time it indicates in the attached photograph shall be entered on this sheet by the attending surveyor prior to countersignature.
3:15
